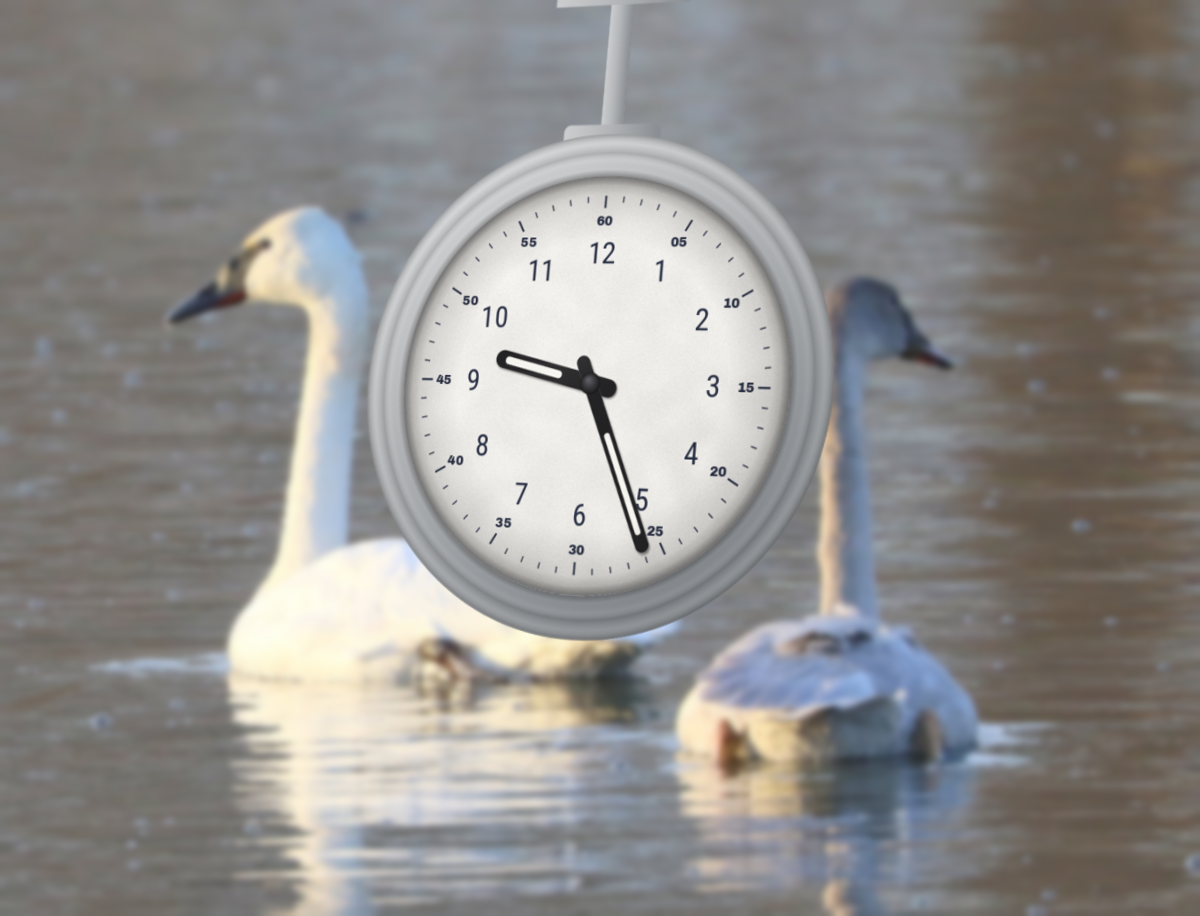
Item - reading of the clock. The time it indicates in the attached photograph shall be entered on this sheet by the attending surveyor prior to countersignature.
9:26
